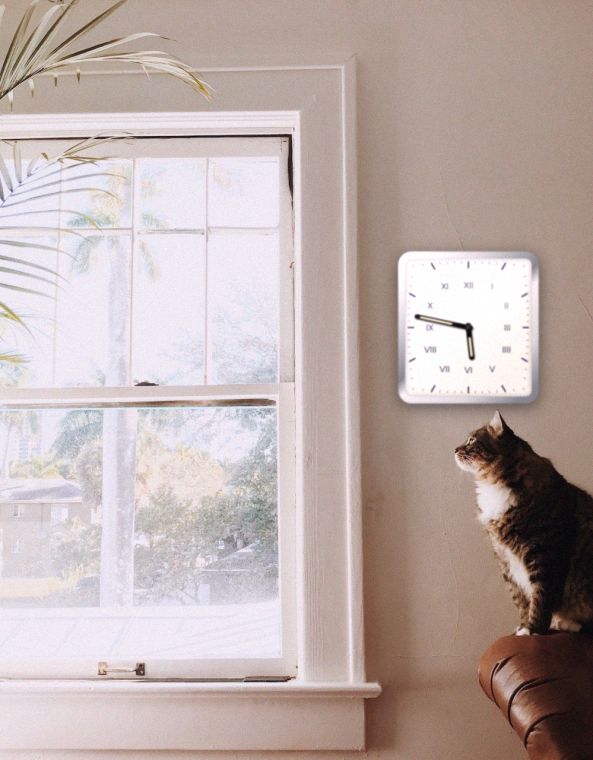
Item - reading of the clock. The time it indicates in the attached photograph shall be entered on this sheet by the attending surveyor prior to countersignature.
5:47
